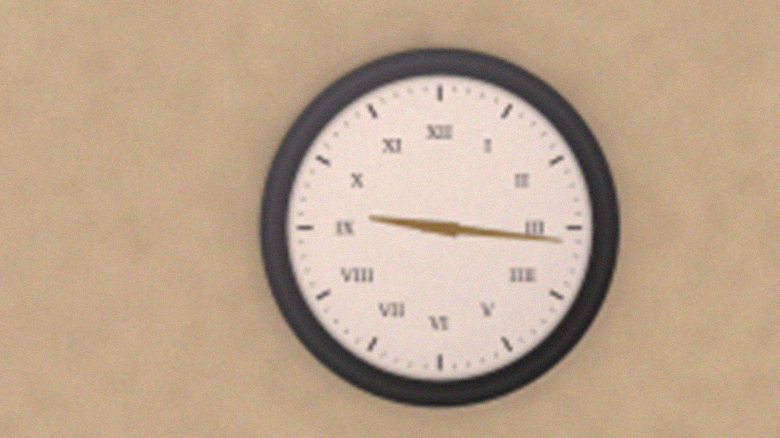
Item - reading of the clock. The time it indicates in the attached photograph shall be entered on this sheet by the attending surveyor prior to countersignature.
9:16
